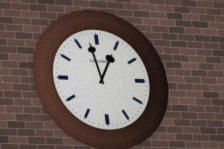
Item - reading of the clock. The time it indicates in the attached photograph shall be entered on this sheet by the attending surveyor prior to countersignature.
12:58
